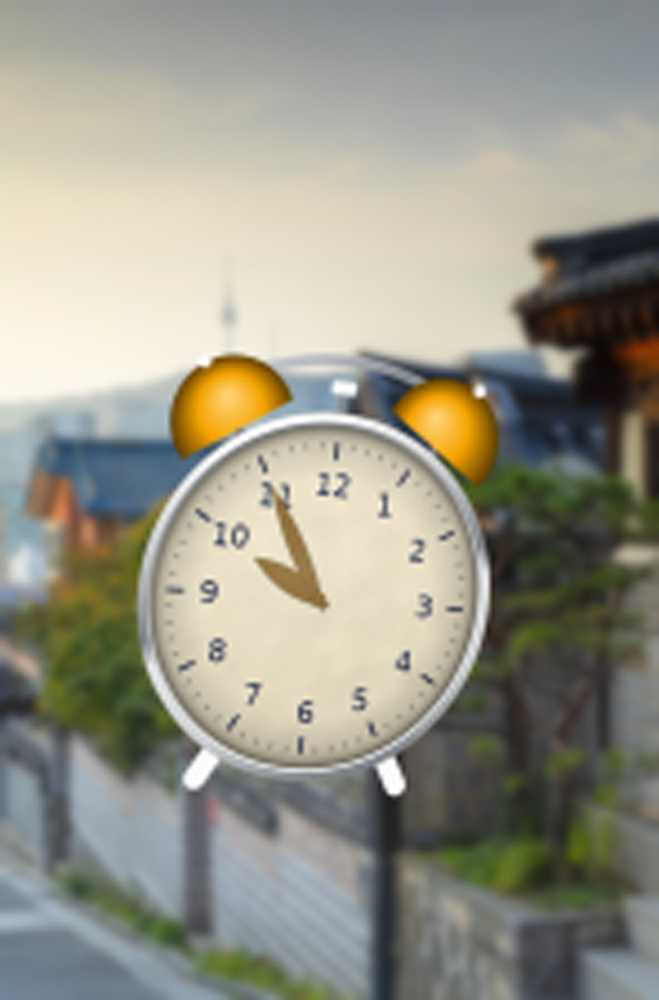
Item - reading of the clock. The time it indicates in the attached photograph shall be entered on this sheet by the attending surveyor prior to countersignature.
9:55
